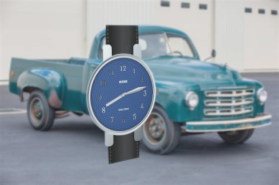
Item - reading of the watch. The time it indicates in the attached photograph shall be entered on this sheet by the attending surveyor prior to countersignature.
8:13
